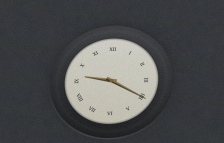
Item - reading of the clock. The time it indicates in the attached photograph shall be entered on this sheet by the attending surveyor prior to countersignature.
9:20
